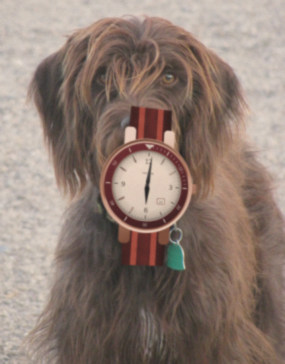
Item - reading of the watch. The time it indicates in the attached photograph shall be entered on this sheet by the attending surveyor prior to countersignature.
6:01
